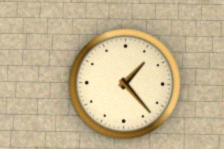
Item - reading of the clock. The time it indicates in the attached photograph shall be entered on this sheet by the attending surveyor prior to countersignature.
1:23
